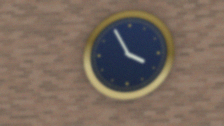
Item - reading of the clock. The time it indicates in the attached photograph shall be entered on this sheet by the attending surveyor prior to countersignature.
3:55
